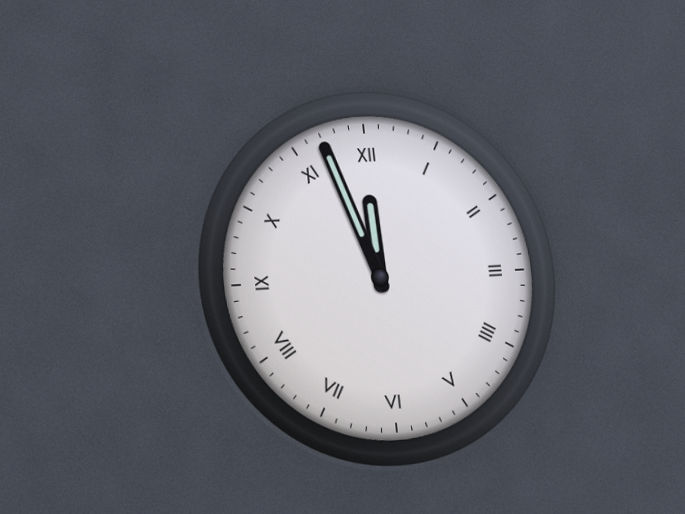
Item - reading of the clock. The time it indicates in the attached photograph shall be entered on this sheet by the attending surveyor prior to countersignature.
11:57
